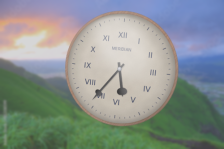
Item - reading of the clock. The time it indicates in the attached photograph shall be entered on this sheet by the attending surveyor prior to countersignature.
5:36
